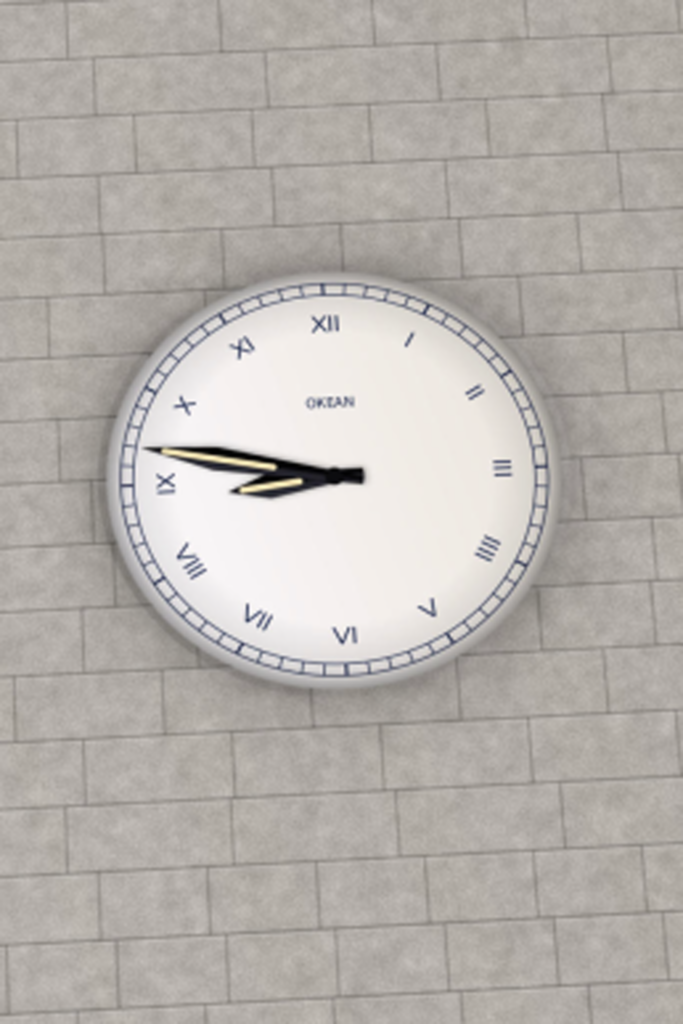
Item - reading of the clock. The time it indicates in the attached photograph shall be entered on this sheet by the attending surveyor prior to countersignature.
8:47
